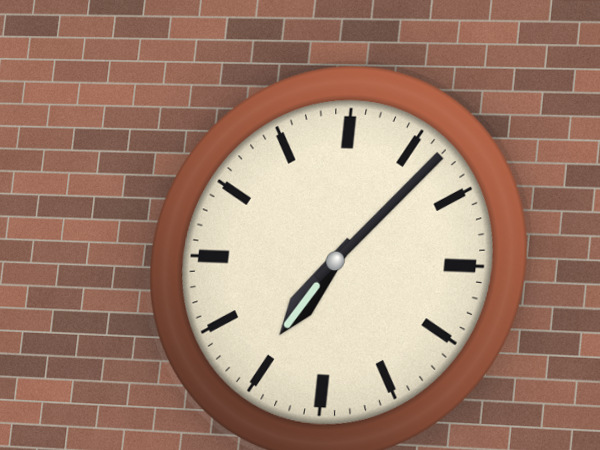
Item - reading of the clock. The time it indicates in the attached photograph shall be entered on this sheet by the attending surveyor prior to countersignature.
7:07
